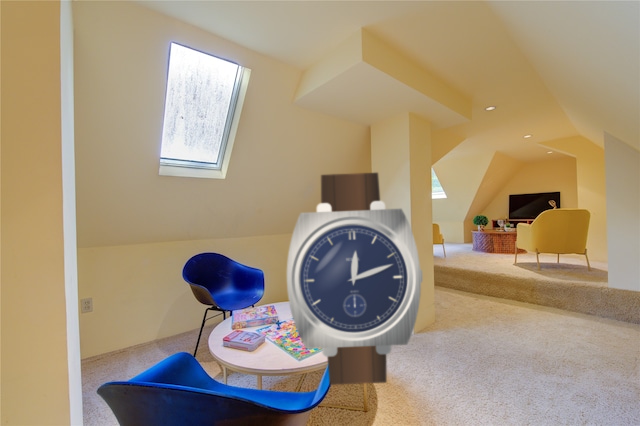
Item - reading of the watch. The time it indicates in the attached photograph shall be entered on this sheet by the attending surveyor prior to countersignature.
12:12
